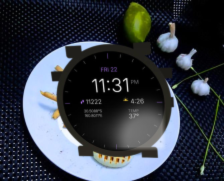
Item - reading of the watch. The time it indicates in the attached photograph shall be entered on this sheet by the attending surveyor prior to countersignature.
11:31
